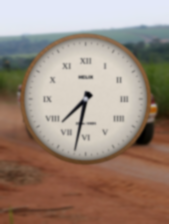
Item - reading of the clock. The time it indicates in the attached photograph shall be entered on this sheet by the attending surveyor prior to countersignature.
7:32
